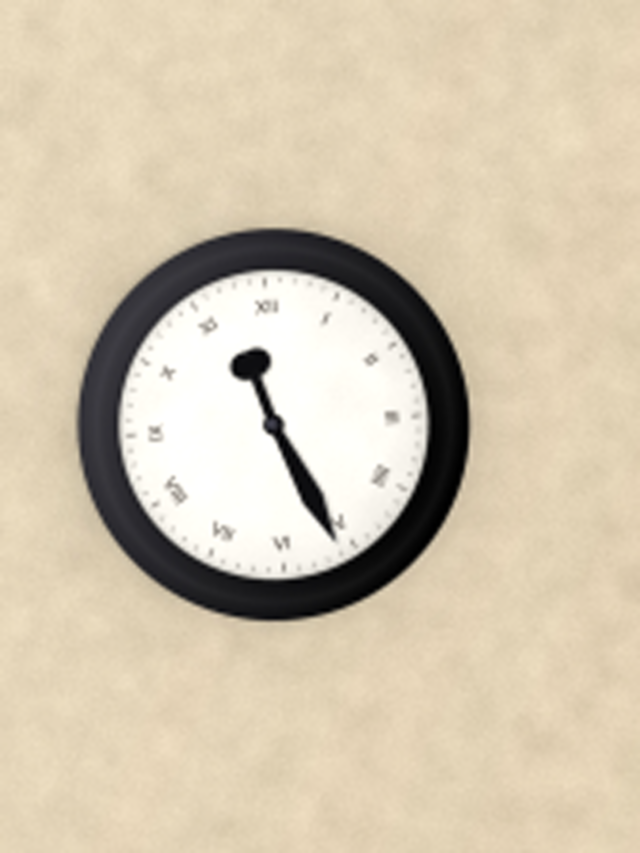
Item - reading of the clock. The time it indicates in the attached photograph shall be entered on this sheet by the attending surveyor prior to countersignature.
11:26
